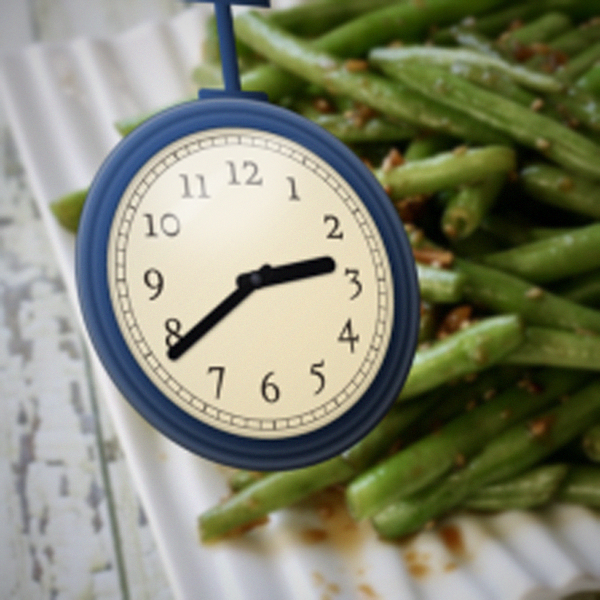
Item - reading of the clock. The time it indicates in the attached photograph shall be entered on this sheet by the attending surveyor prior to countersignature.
2:39
